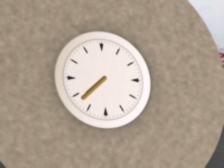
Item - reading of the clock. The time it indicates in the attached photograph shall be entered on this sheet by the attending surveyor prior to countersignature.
7:38
